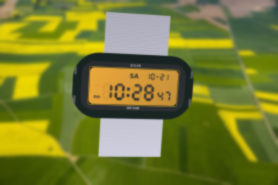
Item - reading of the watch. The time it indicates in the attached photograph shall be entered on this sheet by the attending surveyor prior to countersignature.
10:28:47
